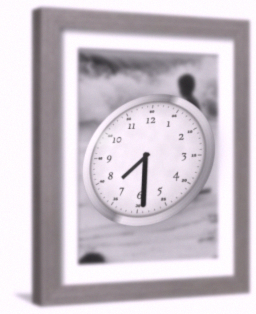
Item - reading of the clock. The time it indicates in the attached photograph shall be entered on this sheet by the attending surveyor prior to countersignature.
7:29
